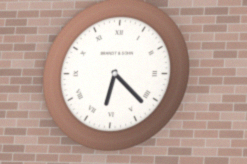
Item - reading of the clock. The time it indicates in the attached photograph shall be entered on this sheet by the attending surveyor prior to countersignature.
6:22
